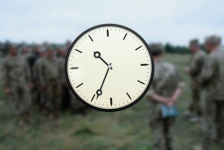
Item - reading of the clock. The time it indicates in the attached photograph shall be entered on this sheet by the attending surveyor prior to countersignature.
10:34
